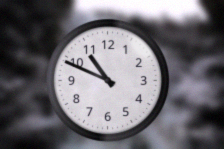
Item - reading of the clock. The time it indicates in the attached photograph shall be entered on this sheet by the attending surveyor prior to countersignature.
10:49
